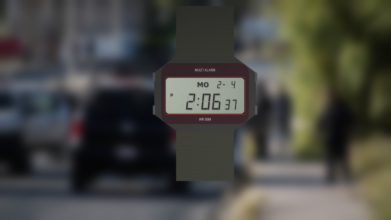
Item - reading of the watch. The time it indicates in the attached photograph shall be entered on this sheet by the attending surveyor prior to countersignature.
2:06:37
